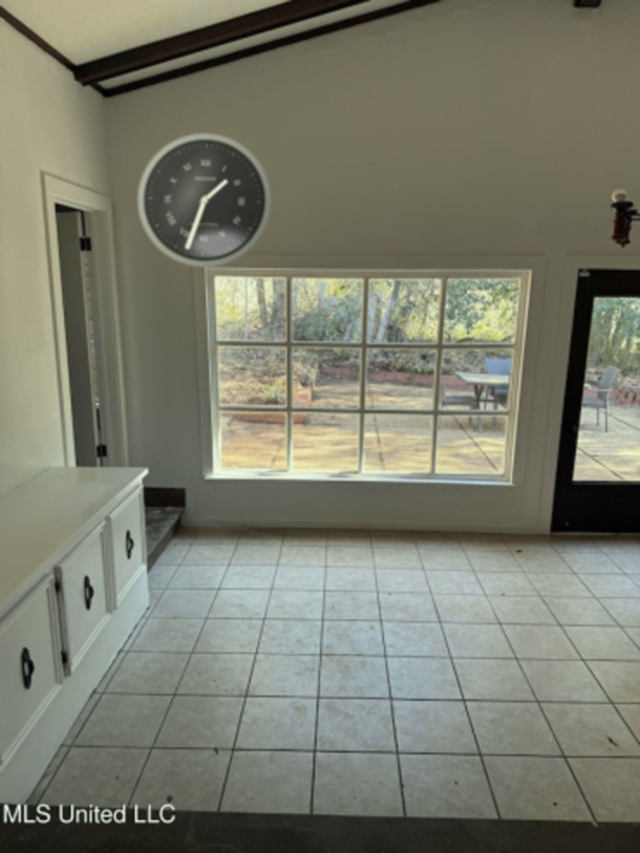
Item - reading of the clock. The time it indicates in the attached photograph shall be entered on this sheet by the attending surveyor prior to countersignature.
1:33
